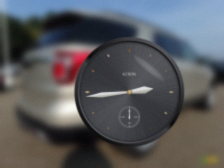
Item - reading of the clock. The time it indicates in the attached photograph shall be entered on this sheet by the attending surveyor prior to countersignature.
2:44
